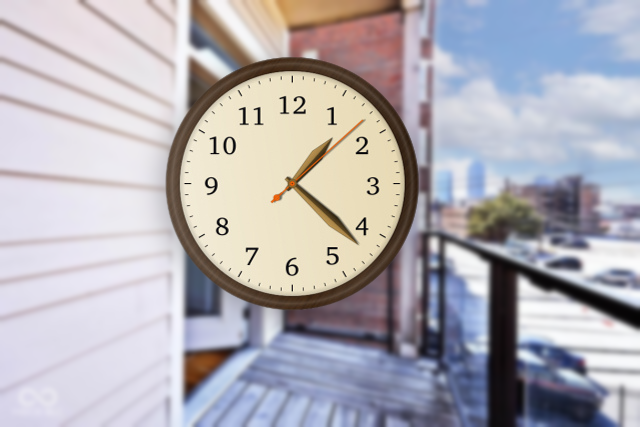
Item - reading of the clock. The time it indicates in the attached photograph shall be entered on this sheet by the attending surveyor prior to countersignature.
1:22:08
